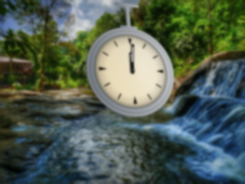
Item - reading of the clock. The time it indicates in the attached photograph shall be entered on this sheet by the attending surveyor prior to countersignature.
12:01
